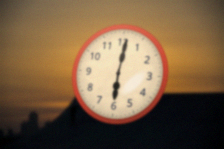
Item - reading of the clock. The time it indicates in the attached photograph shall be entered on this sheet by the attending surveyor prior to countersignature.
6:01
